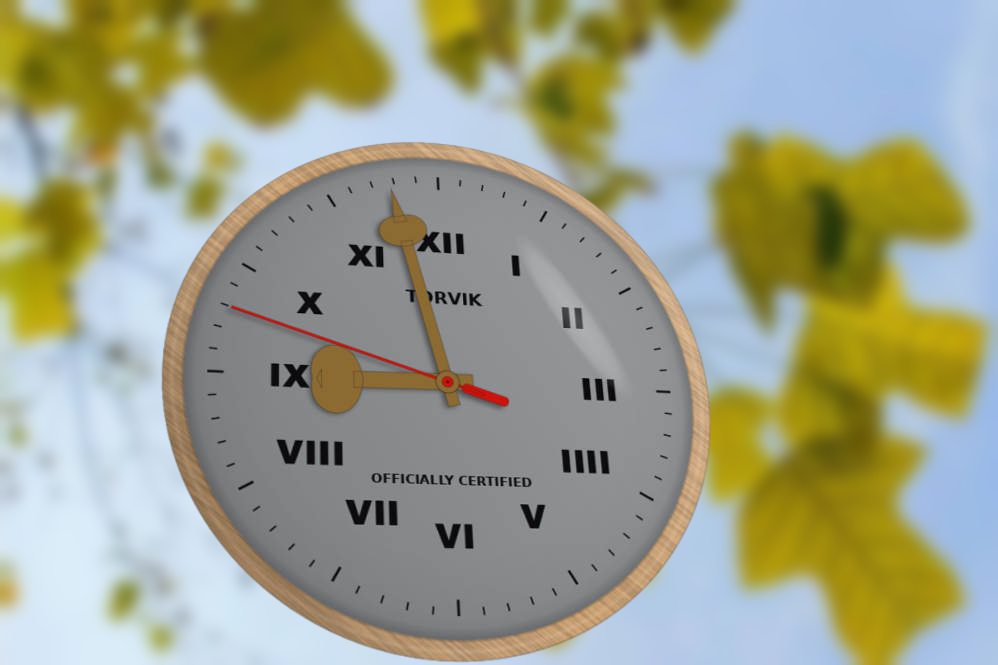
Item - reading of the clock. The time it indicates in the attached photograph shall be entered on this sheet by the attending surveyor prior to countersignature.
8:57:48
